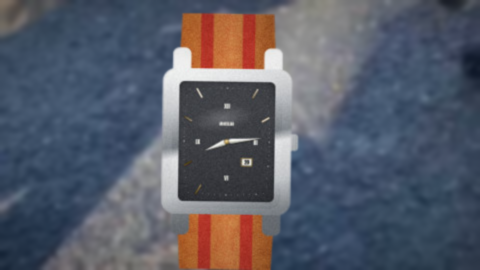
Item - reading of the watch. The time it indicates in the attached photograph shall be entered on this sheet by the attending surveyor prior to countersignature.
8:14
